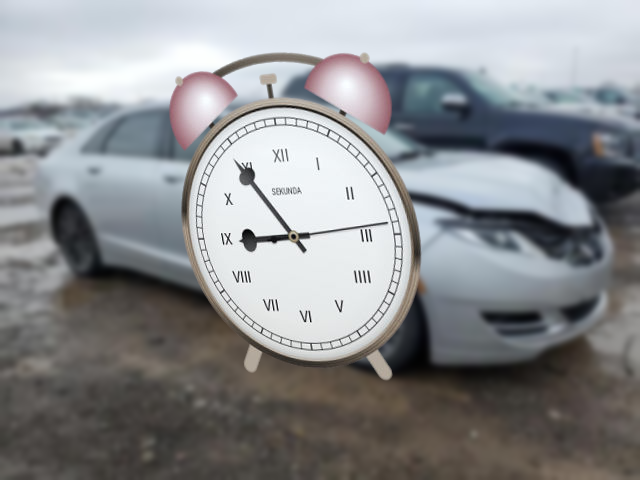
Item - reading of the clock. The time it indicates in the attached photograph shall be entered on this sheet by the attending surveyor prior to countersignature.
8:54:14
